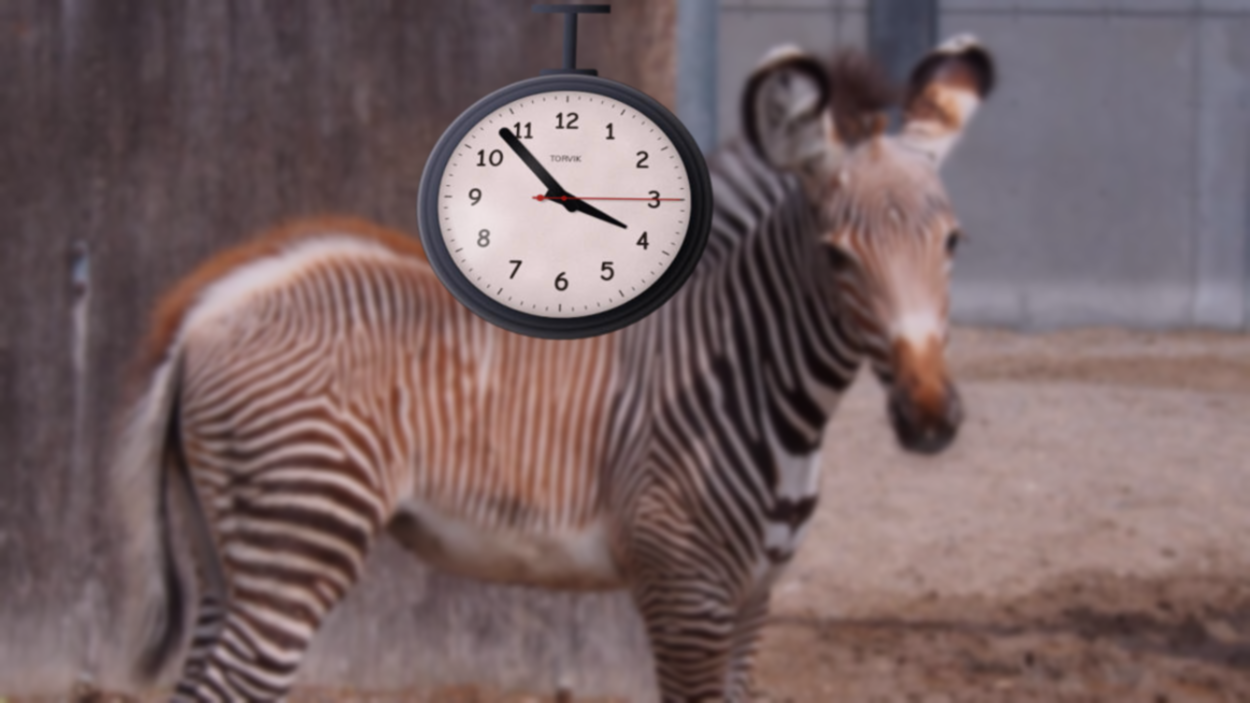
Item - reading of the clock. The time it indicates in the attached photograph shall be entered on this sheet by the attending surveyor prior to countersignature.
3:53:15
